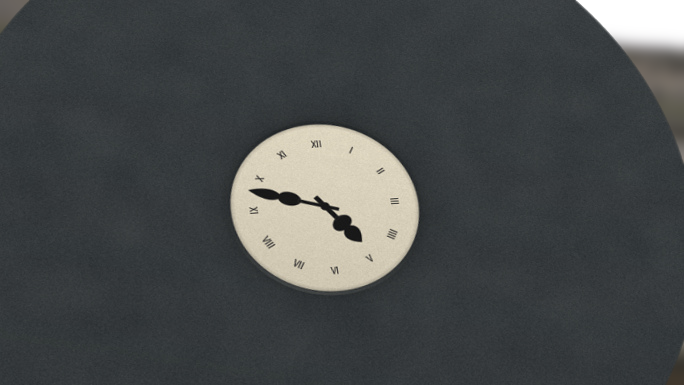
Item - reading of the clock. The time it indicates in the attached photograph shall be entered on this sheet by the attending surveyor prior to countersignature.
4:48
